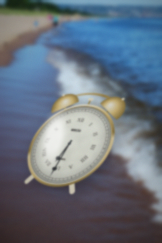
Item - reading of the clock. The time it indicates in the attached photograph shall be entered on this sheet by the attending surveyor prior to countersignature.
6:31
